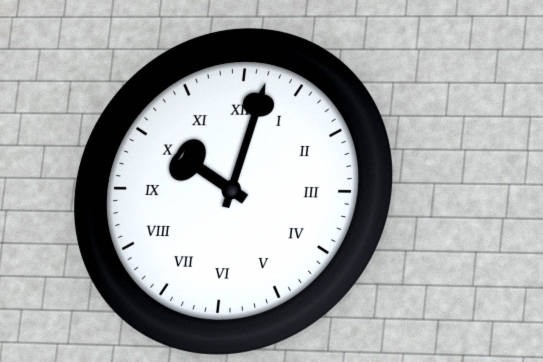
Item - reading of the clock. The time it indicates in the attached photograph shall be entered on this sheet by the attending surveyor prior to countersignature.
10:02
